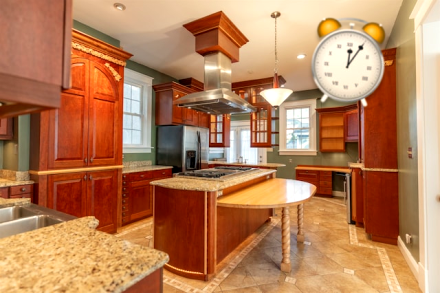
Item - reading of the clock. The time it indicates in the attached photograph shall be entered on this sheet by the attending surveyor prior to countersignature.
12:05
